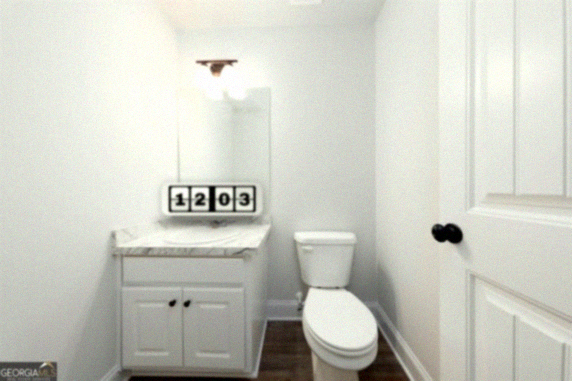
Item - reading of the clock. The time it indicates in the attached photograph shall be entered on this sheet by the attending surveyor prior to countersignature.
12:03
